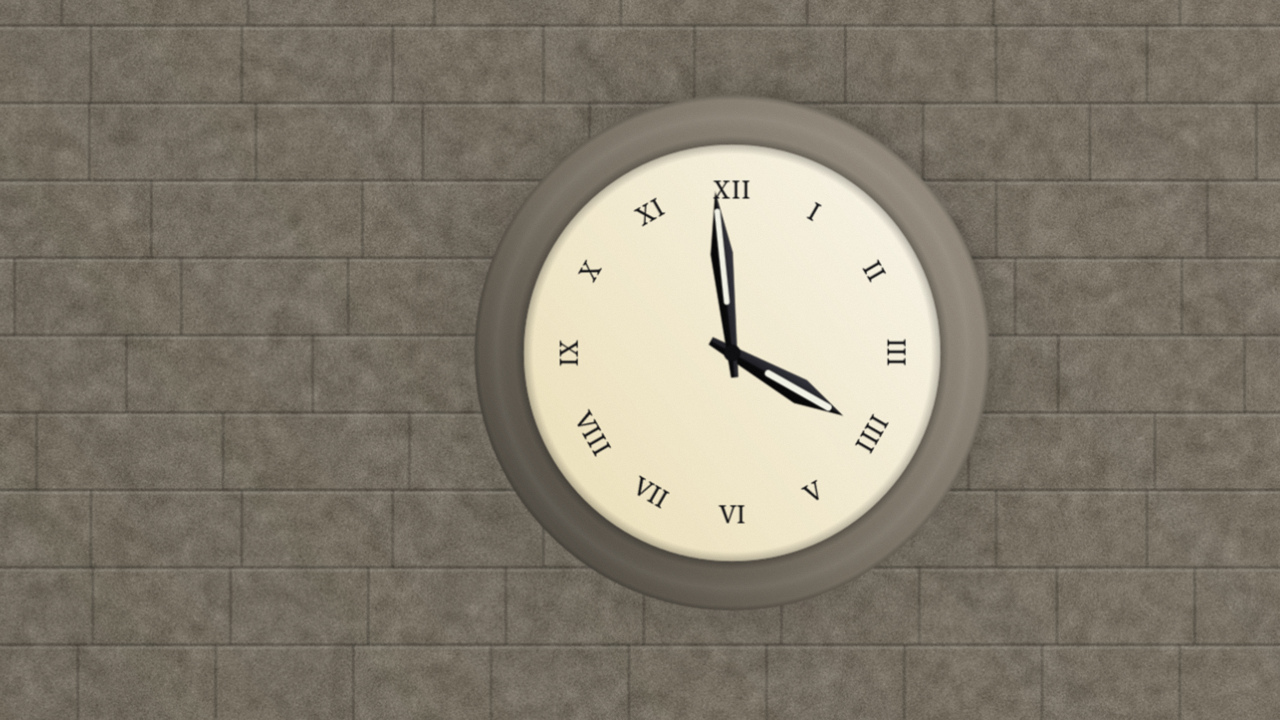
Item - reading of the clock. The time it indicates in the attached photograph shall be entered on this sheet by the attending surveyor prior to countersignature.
3:59
